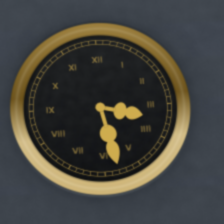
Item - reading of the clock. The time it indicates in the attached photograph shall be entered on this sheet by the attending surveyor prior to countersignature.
3:28
